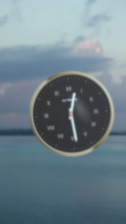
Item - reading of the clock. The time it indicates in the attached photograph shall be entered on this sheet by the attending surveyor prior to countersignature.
12:29
